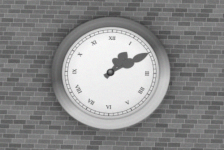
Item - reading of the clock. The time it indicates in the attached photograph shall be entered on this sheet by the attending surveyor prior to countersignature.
1:10
